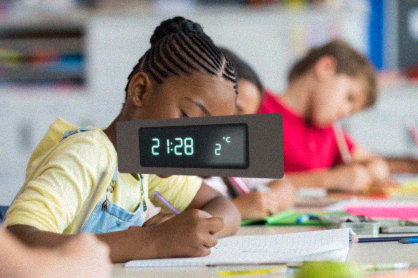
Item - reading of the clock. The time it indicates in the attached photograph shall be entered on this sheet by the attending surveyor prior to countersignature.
21:28
